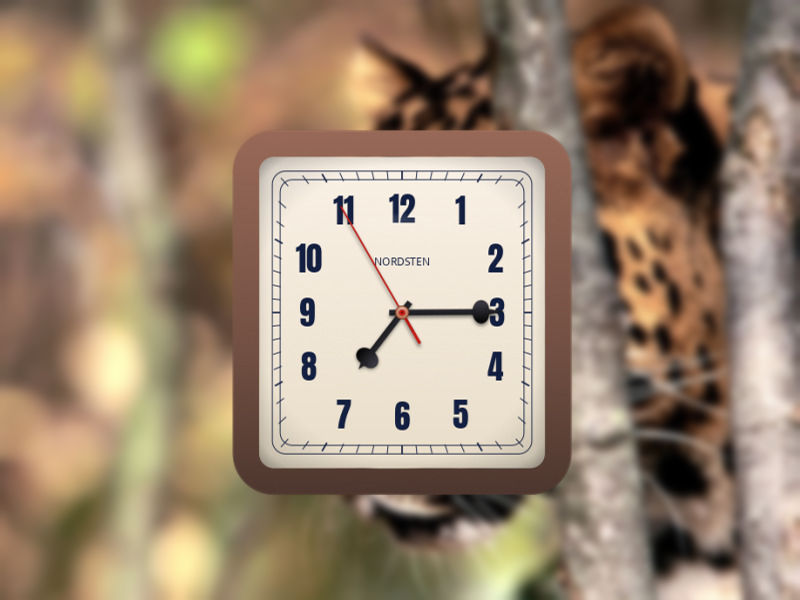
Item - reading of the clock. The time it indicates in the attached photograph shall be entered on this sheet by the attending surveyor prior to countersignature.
7:14:55
